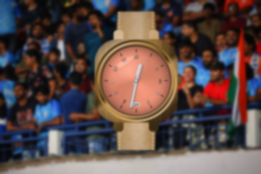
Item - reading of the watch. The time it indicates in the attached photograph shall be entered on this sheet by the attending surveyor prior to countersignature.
12:32
